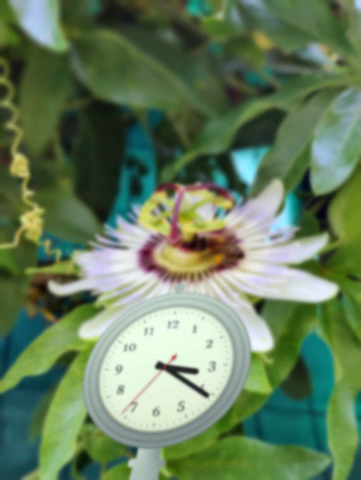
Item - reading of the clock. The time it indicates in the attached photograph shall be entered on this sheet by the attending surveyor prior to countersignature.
3:20:36
